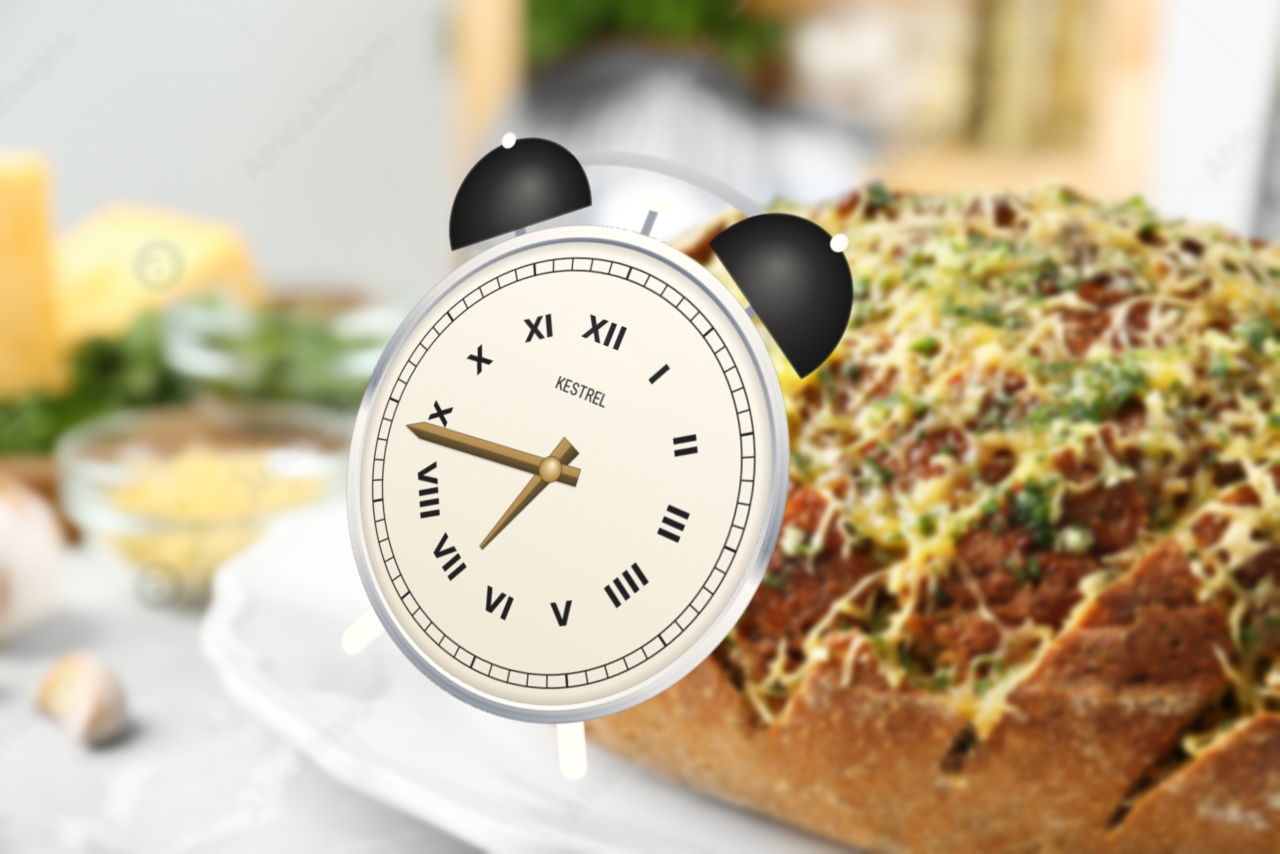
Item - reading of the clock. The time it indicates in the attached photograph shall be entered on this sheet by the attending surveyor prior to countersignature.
6:44
